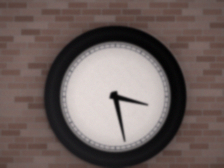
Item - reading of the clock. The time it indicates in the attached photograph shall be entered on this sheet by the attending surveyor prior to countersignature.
3:28
